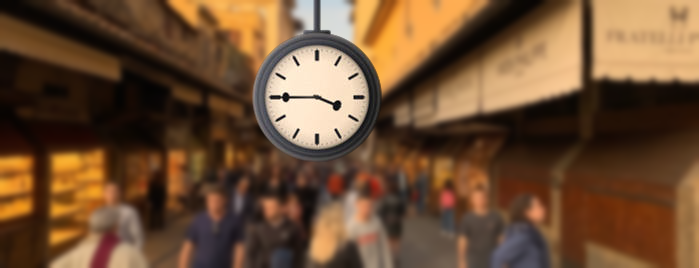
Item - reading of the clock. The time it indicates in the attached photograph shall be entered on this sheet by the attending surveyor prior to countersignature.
3:45
